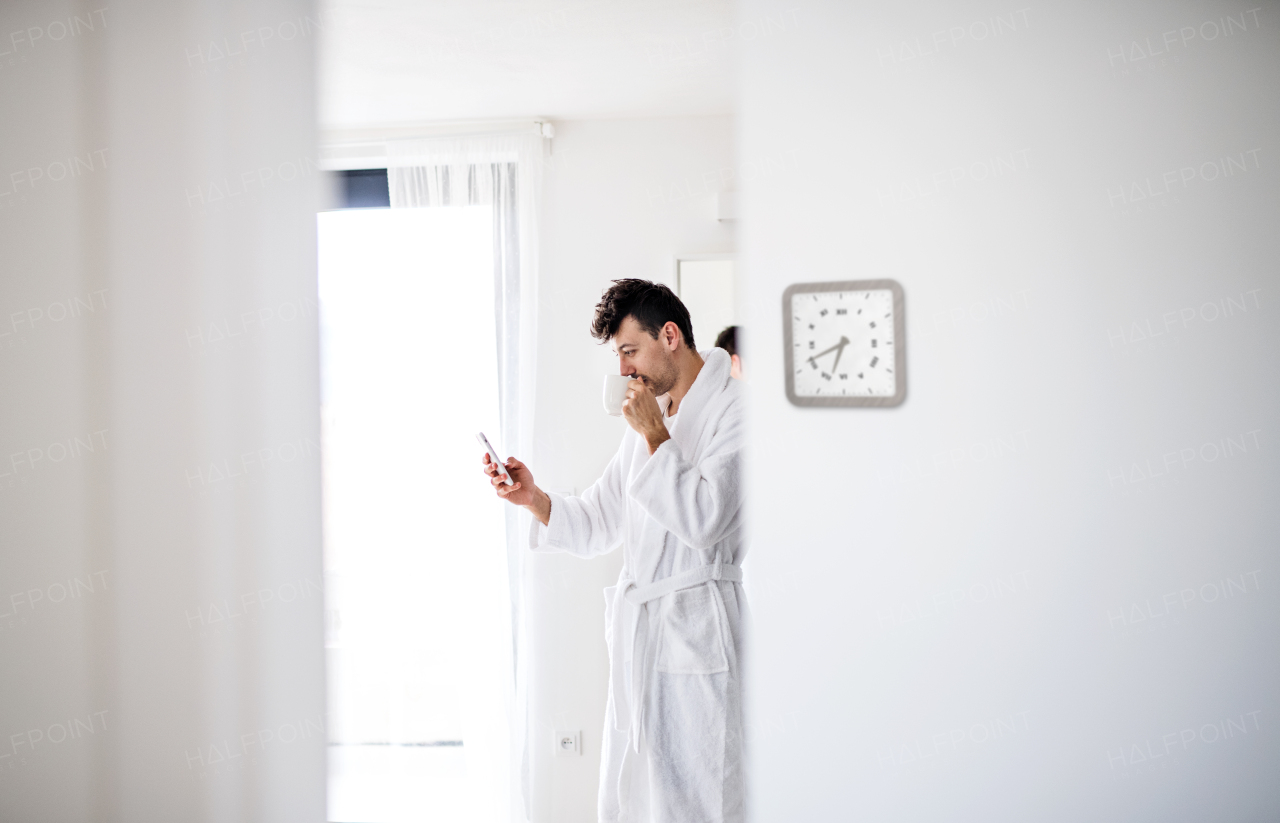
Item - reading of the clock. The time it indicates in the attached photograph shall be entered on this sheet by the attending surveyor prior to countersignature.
6:41
